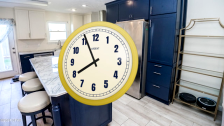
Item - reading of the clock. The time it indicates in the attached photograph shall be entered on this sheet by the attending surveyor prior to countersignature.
7:56
